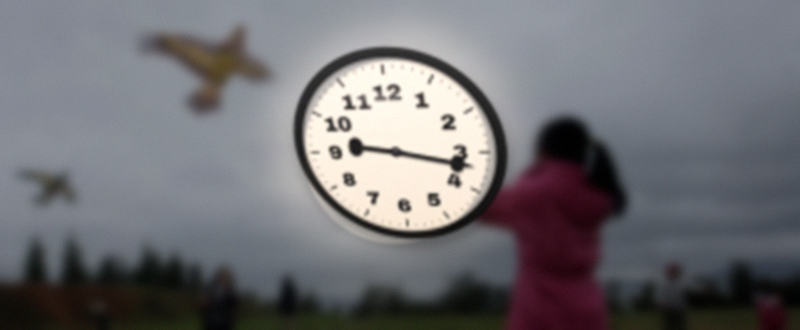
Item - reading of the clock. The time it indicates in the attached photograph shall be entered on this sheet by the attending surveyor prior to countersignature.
9:17
